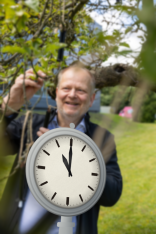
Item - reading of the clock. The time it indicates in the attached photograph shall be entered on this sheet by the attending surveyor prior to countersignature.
11:00
